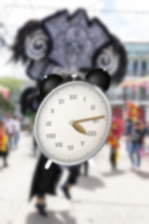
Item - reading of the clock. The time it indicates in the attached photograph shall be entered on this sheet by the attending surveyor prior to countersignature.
4:14
